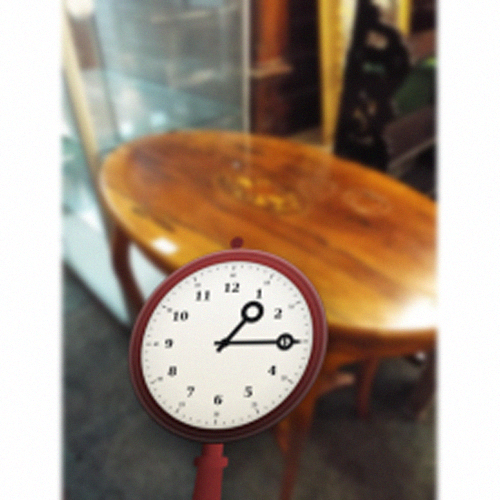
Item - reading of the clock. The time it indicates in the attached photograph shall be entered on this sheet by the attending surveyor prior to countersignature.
1:15
